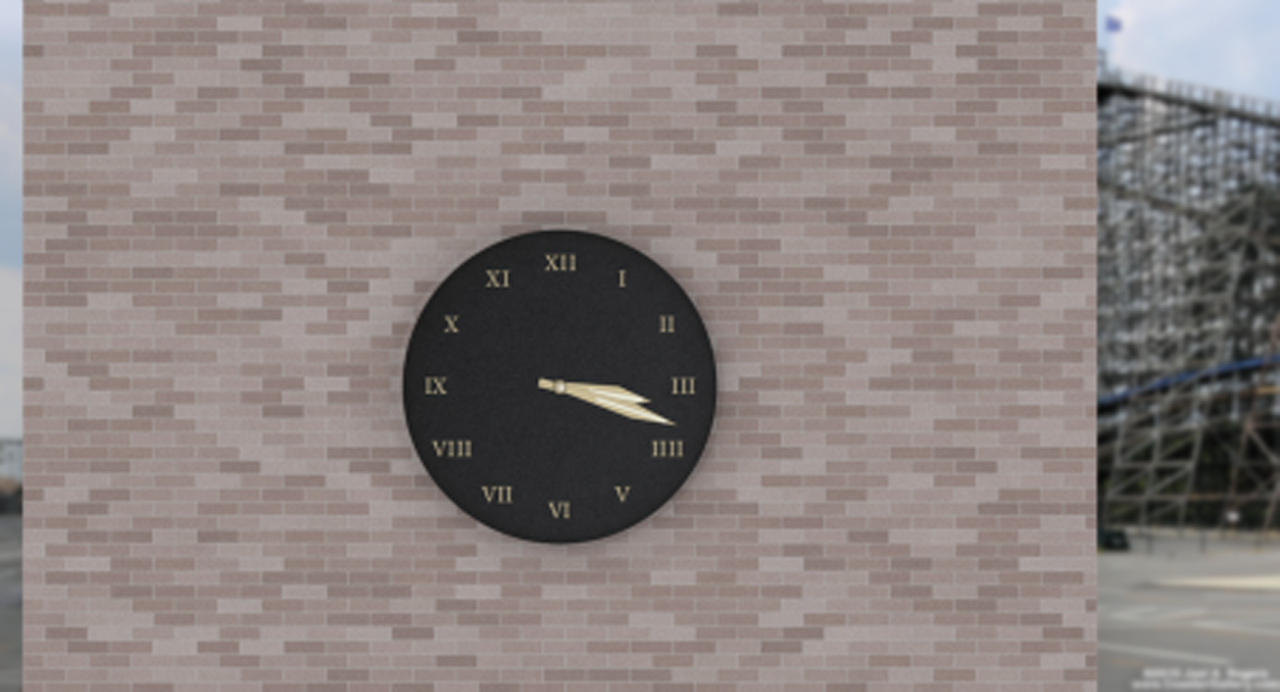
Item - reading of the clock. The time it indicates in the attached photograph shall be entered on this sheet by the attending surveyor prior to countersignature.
3:18
